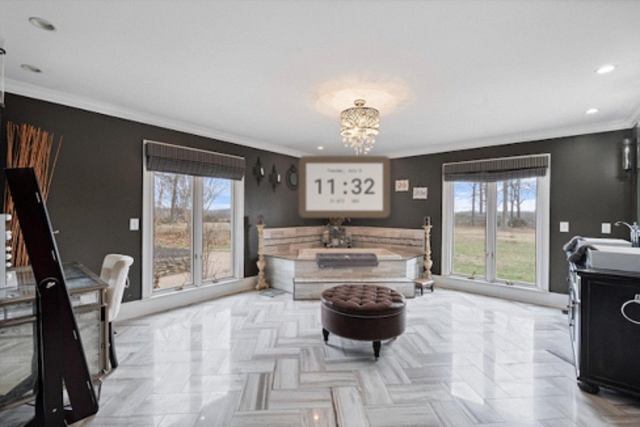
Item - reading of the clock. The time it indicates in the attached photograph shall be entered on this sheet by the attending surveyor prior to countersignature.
11:32
